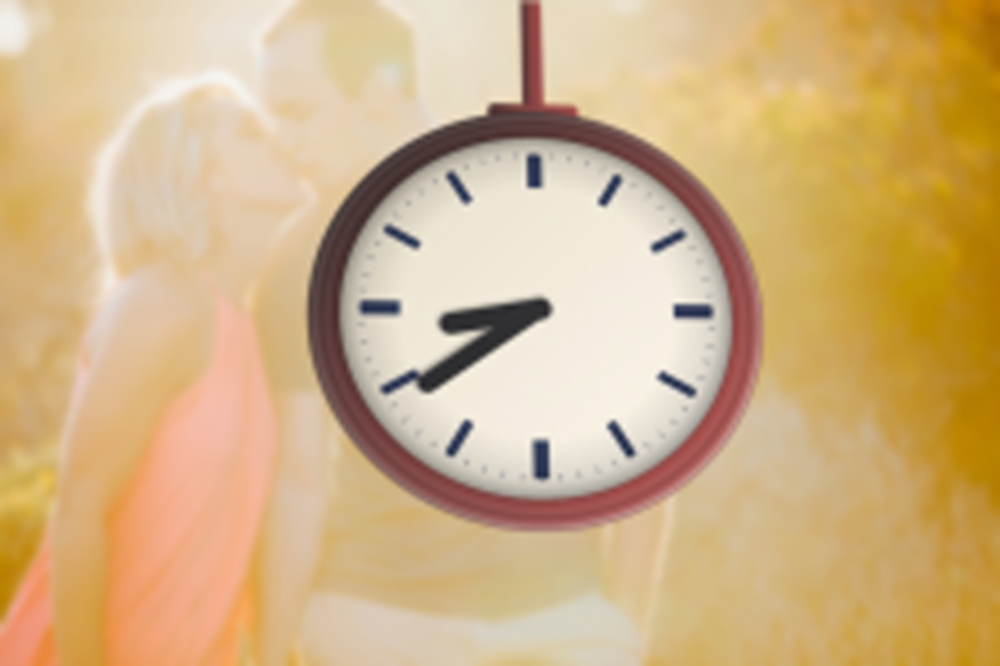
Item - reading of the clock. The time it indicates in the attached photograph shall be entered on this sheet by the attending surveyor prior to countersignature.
8:39
